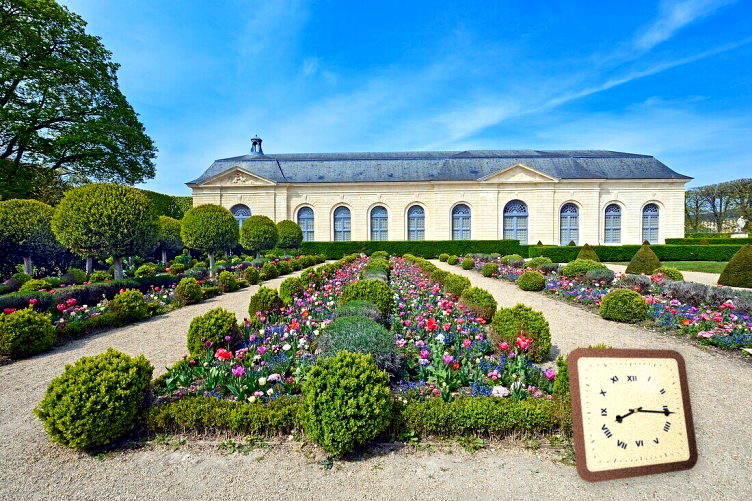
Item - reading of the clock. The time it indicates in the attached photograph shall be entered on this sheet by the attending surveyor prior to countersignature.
8:16
